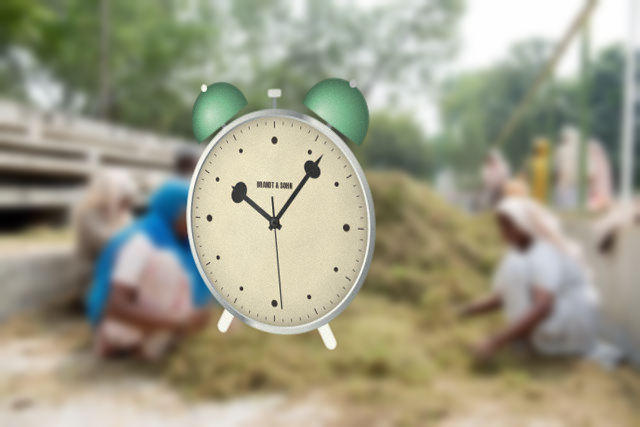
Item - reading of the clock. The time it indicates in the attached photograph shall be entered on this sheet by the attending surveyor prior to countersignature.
10:06:29
